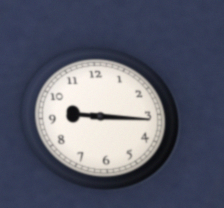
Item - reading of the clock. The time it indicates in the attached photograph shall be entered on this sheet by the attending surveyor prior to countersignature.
9:16
